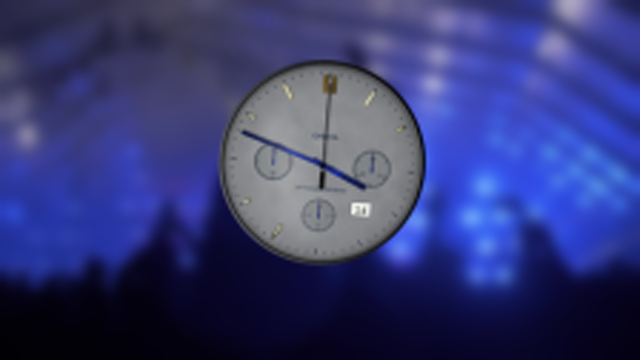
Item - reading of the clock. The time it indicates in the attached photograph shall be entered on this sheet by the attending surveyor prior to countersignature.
3:48
